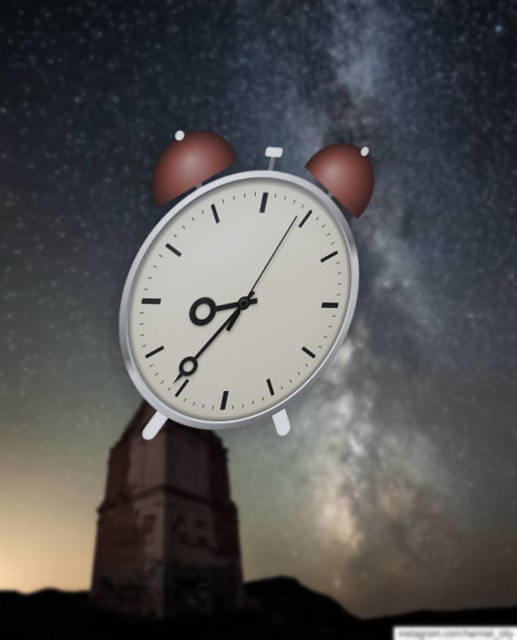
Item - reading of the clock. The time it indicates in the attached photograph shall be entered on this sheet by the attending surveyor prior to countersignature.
8:36:04
